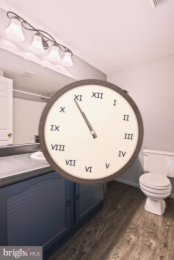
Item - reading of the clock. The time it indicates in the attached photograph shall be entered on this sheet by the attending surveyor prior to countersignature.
10:54
